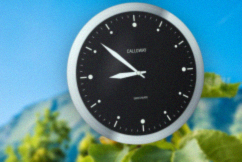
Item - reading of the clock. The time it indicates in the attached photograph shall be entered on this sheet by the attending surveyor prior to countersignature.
8:52
